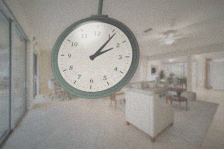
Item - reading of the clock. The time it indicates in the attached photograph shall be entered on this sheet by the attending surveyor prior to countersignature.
2:06
